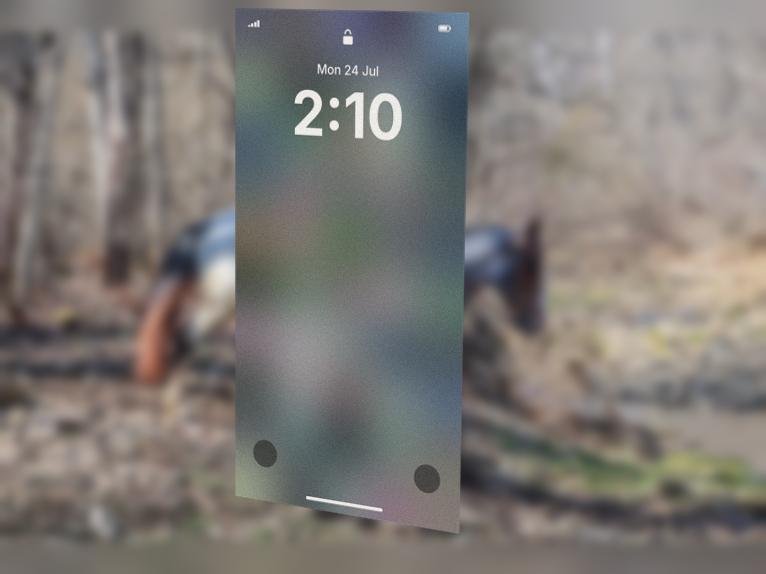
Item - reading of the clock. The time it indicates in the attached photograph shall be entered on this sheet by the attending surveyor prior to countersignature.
2:10
